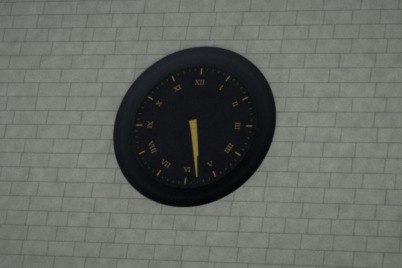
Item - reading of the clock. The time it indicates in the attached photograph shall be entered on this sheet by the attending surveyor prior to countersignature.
5:28
